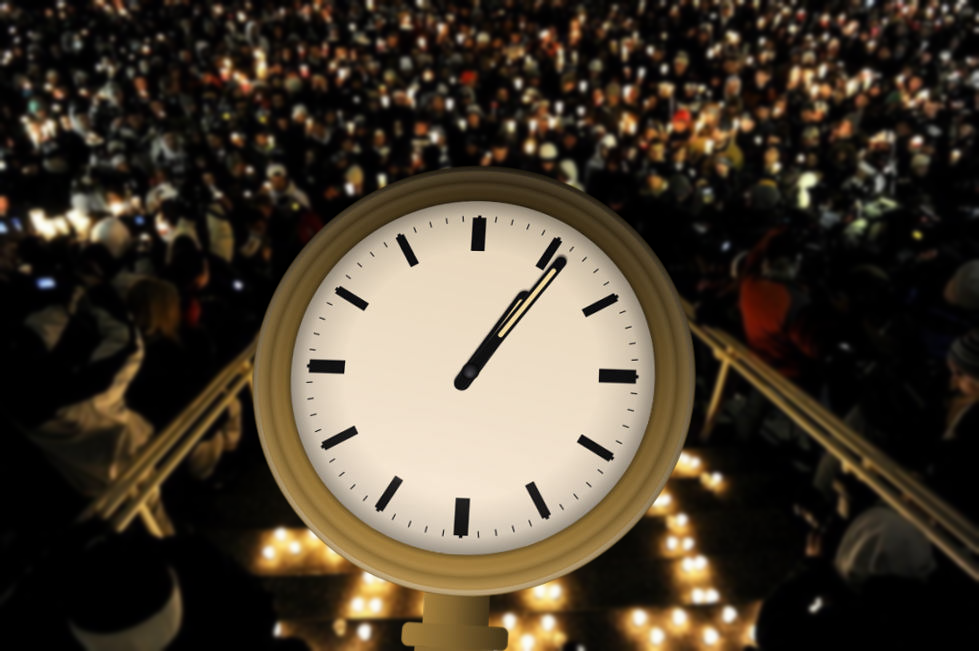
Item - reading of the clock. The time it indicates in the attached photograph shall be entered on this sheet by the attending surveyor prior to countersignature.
1:06
